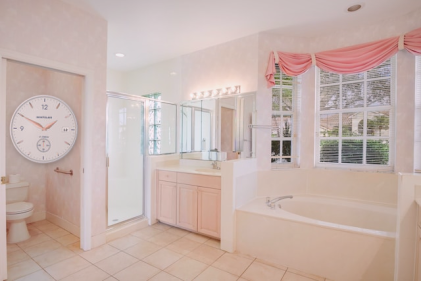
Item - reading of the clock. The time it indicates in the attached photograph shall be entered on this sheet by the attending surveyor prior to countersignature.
1:50
